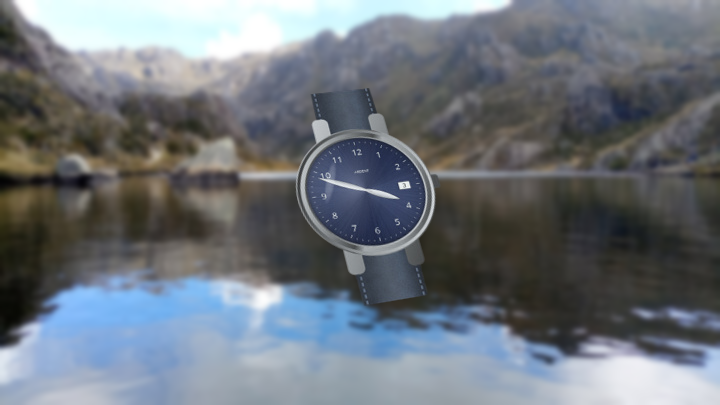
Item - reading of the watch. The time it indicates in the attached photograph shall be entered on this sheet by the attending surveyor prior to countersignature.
3:49
